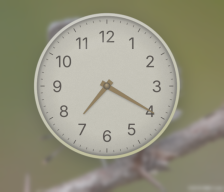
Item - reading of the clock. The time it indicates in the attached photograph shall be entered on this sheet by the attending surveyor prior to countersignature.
7:20
